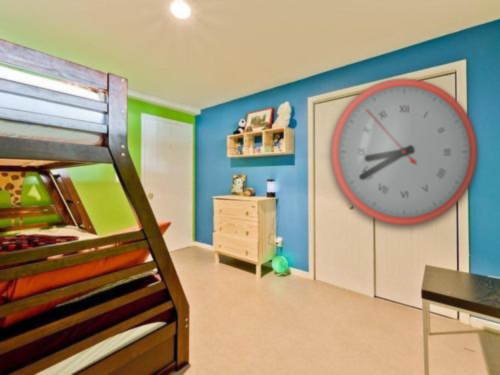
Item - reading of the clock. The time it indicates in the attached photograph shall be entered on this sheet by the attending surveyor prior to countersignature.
8:39:53
